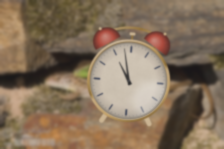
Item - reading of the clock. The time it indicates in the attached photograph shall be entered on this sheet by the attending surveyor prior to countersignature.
10:58
